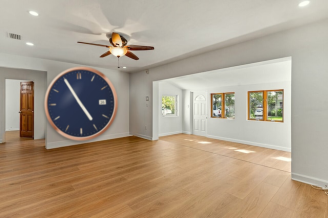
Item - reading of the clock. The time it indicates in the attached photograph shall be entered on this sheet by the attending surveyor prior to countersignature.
4:55
